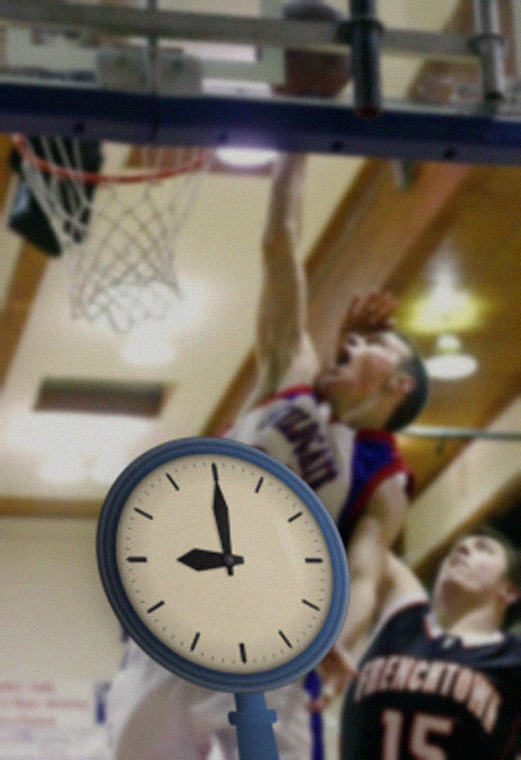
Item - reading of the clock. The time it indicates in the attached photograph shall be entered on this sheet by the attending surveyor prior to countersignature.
9:00
